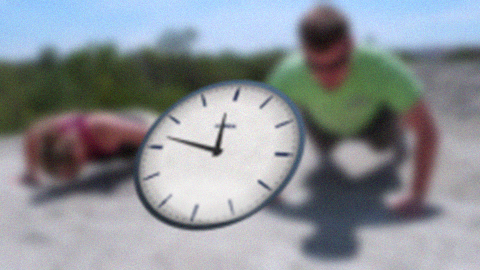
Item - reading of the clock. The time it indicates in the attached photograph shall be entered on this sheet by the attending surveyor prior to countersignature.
11:47
